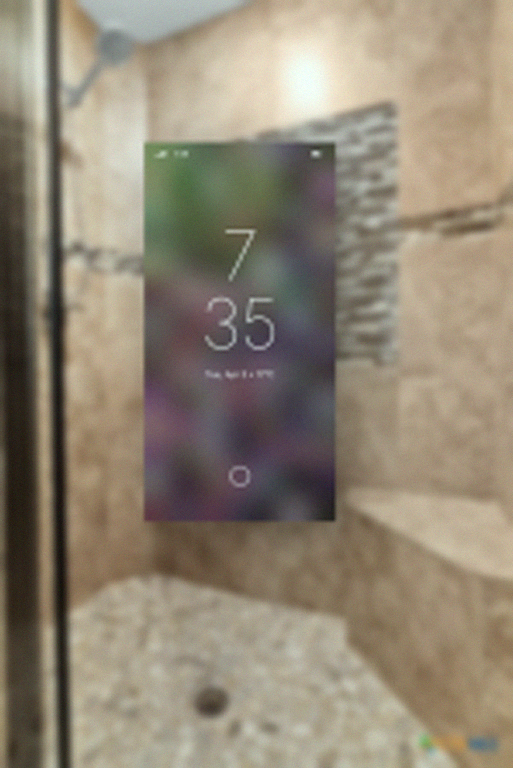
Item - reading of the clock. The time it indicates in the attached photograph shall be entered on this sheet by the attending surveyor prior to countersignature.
7:35
